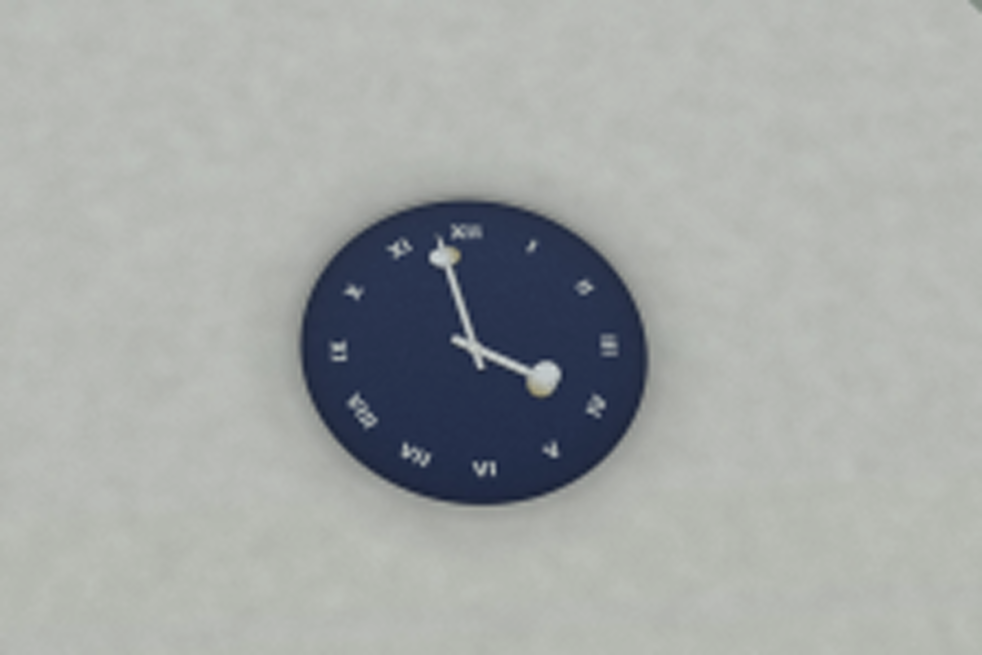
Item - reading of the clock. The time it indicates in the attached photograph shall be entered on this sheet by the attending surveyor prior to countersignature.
3:58
